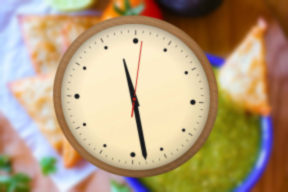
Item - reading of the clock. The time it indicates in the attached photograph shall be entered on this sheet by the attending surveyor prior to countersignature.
11:28:01
